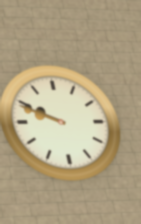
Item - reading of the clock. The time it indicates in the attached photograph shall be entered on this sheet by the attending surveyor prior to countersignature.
9:49
